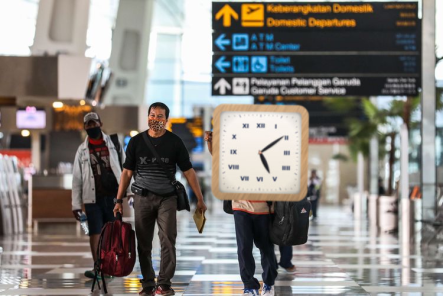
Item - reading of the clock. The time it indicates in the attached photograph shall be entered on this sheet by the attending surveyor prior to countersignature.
5:09
